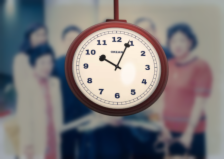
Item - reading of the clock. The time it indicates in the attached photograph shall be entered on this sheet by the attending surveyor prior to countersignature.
10:04
